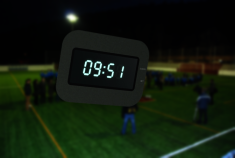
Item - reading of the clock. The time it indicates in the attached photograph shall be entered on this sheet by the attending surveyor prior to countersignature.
9:51
